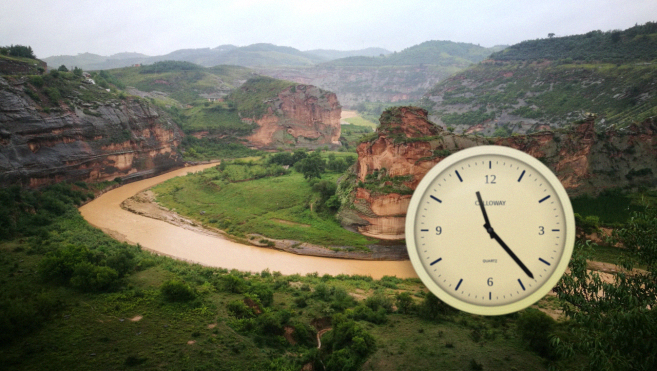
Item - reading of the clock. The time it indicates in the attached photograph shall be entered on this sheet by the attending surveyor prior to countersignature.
11:23
